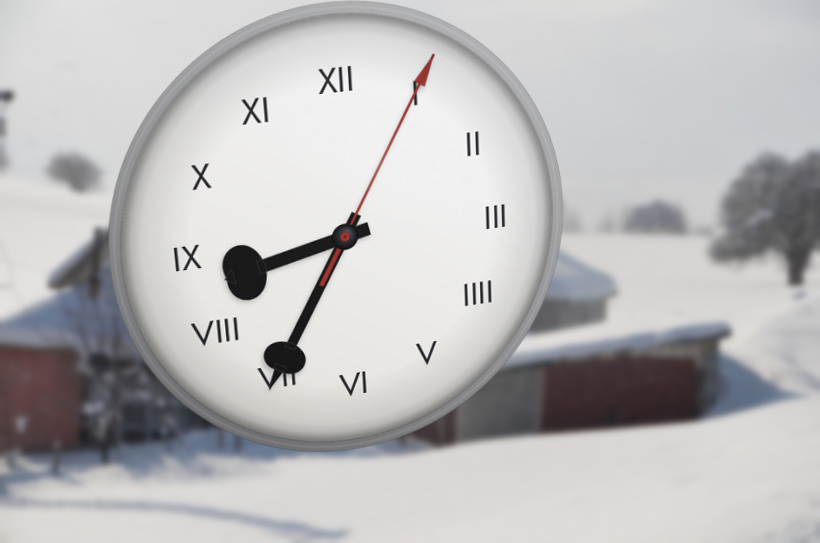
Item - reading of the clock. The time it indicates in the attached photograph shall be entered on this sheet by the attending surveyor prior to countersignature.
8:35:05
